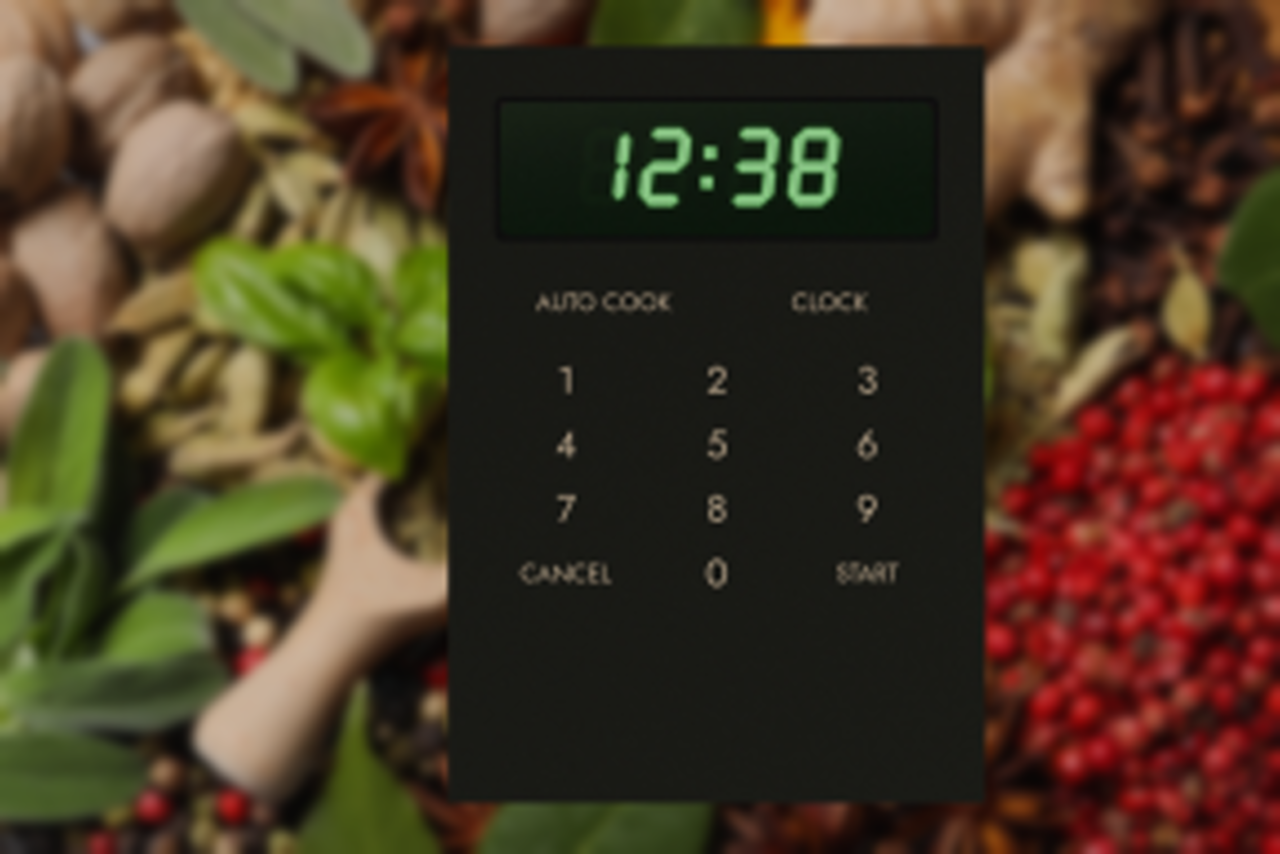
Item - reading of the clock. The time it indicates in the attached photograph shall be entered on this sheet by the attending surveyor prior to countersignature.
12:38
